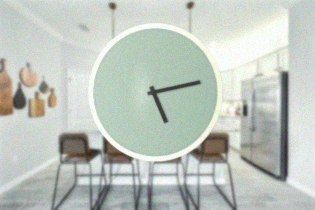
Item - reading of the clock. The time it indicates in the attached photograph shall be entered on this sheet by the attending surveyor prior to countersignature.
5:13
